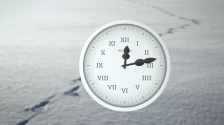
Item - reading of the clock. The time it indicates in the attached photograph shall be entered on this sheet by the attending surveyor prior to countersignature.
12:13
